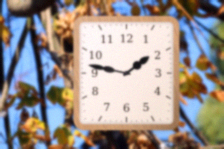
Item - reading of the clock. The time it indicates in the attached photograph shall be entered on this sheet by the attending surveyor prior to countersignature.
1:47
